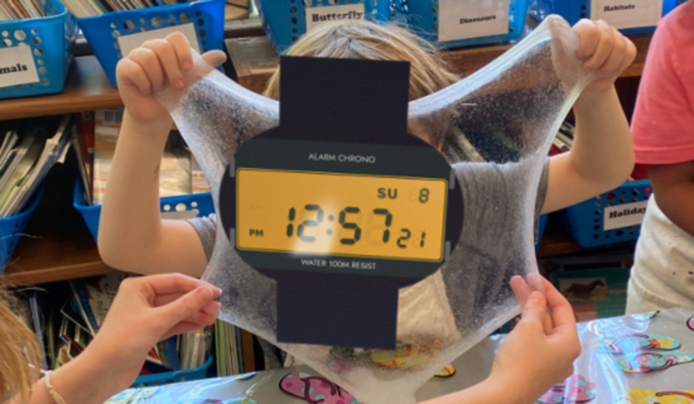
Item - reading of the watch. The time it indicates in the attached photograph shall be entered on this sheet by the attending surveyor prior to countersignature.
12:57:21
